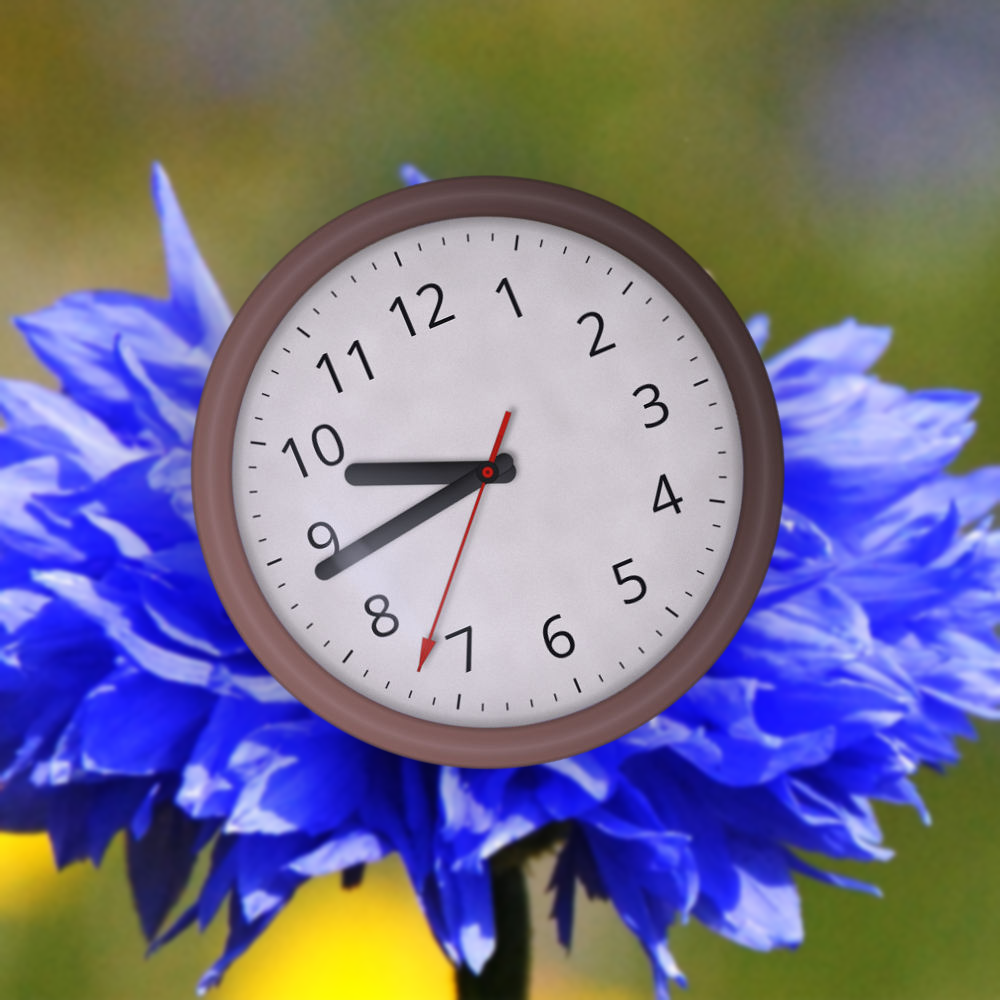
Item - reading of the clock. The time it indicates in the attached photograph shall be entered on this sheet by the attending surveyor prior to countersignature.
9:43:37
